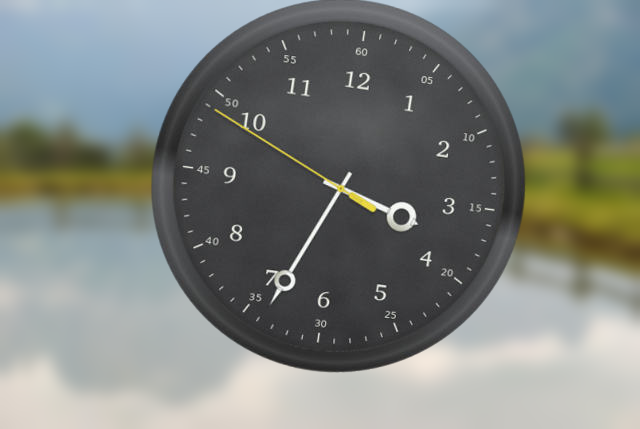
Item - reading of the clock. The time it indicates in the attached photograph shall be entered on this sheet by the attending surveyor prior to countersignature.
3:33:49
